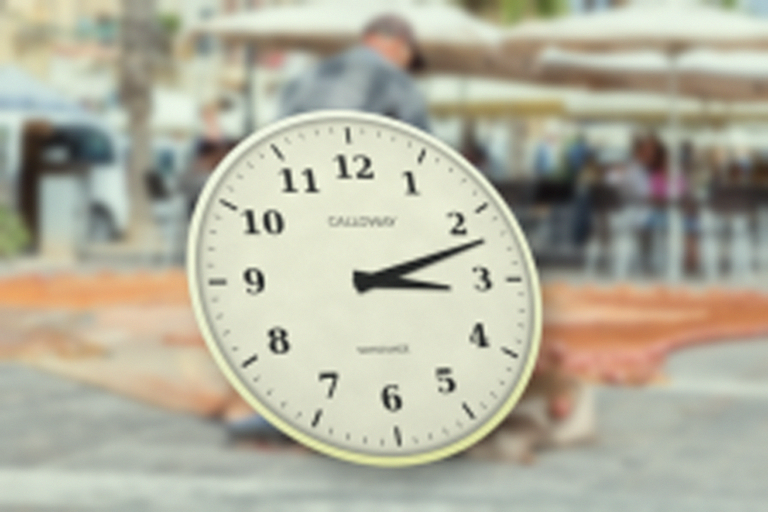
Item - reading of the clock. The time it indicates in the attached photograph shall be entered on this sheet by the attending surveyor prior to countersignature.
3:12
